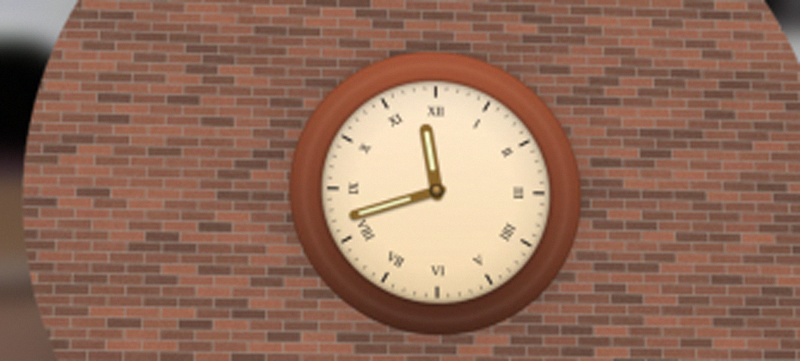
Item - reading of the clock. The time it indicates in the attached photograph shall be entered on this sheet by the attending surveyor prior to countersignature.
11:42
